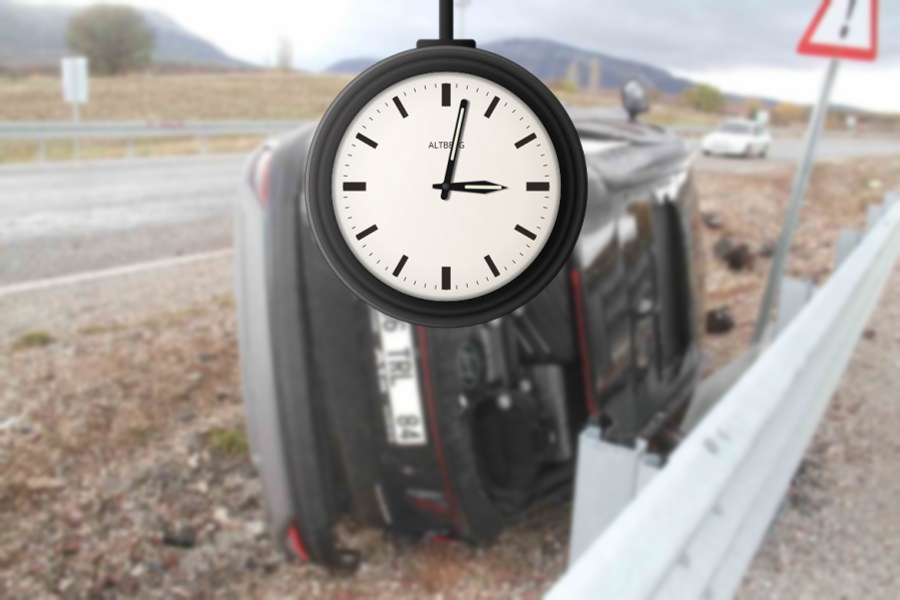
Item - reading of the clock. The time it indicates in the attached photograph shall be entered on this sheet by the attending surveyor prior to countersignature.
3:02
